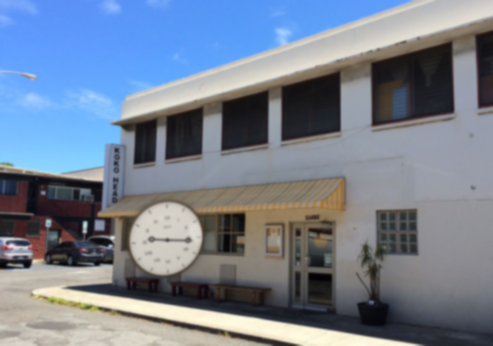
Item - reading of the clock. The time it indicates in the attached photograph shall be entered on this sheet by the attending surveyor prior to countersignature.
9:16
